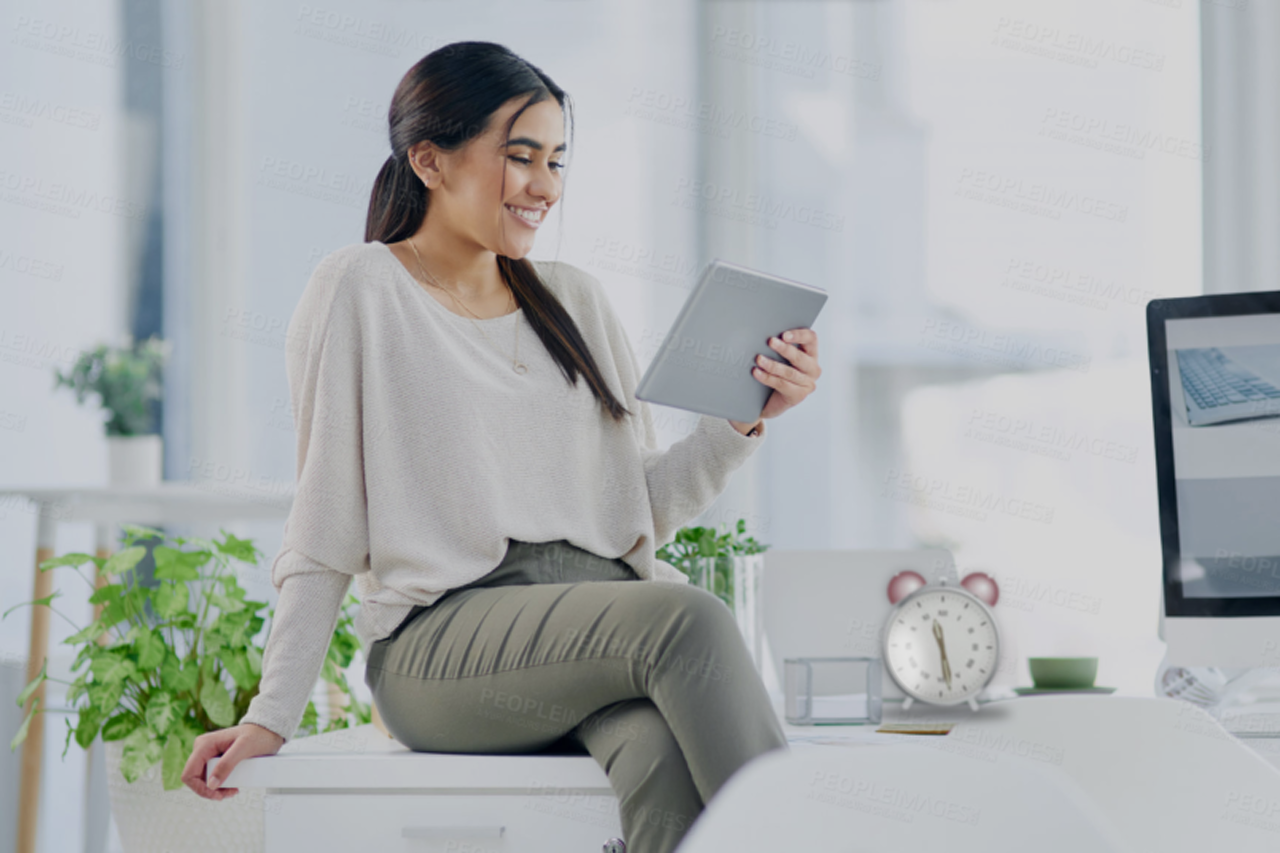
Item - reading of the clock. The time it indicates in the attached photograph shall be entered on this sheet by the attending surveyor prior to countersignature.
11:28
